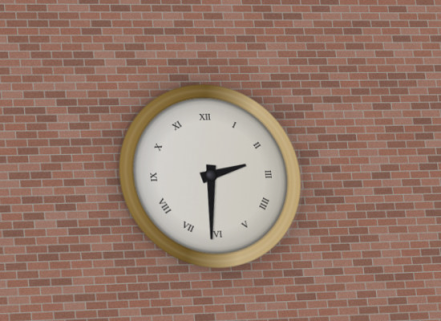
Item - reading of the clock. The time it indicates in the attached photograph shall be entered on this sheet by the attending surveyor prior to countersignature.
2:31
